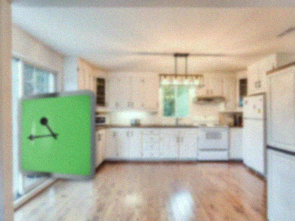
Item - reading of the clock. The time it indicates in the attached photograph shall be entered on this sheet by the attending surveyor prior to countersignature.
10:44
